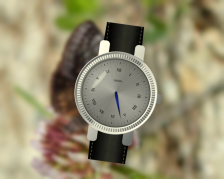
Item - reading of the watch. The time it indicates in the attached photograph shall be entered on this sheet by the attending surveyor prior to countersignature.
5:27
